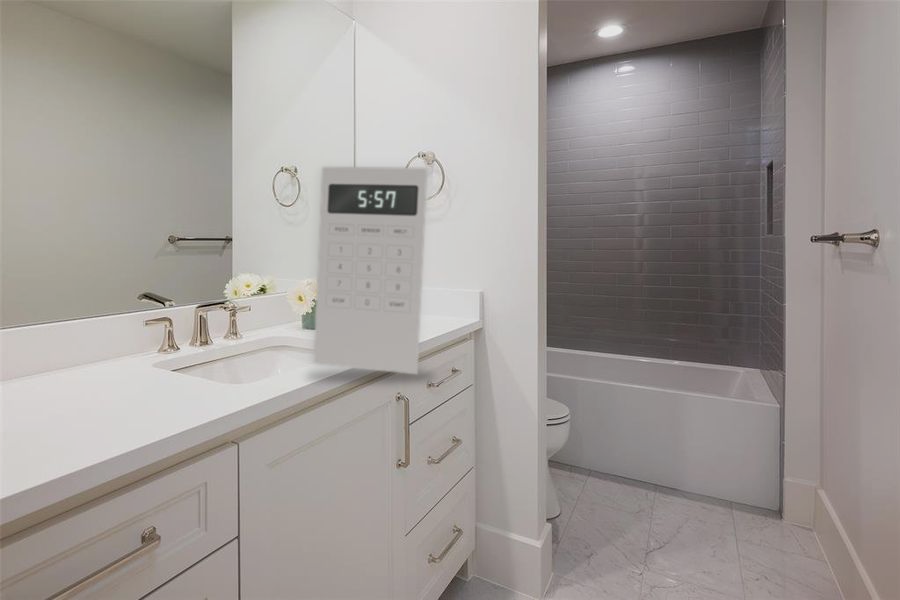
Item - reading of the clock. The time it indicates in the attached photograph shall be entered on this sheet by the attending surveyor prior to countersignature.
5:57
